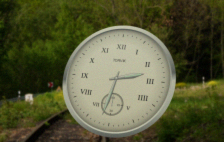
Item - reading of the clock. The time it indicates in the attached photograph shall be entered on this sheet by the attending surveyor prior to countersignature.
2:32
